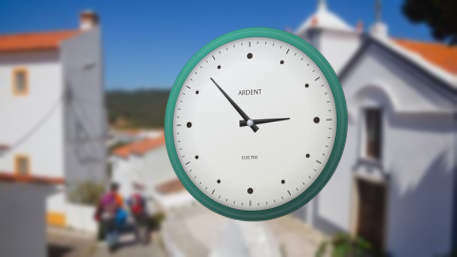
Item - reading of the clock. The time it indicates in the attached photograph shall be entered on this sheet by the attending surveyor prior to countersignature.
2:53
